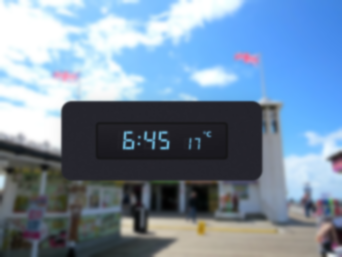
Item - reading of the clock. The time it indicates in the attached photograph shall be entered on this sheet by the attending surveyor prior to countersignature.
6:45
